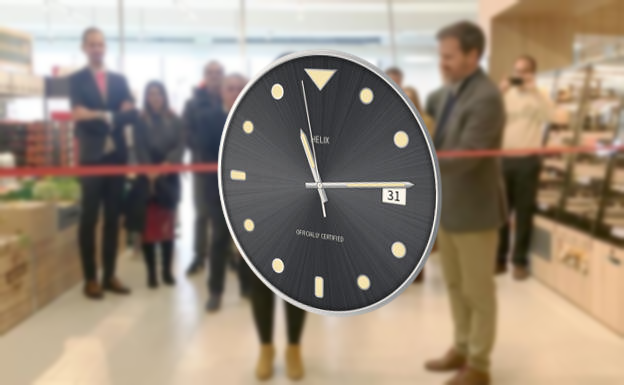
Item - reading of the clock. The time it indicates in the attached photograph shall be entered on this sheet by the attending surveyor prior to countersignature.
11:13:58
